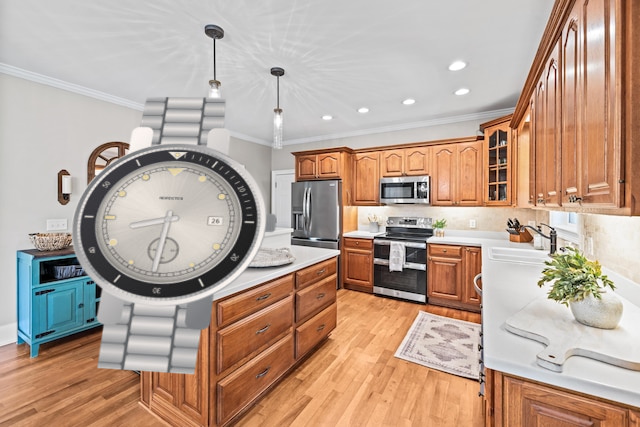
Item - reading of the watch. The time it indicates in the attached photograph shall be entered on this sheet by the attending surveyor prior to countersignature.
8:31
